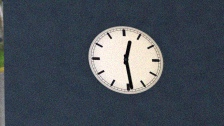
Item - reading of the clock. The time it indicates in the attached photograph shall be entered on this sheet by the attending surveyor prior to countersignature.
12:29
